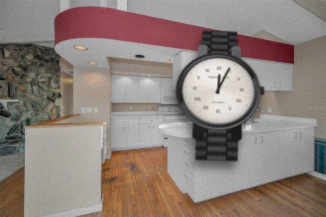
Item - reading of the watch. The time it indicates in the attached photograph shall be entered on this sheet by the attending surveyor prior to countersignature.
12:04
